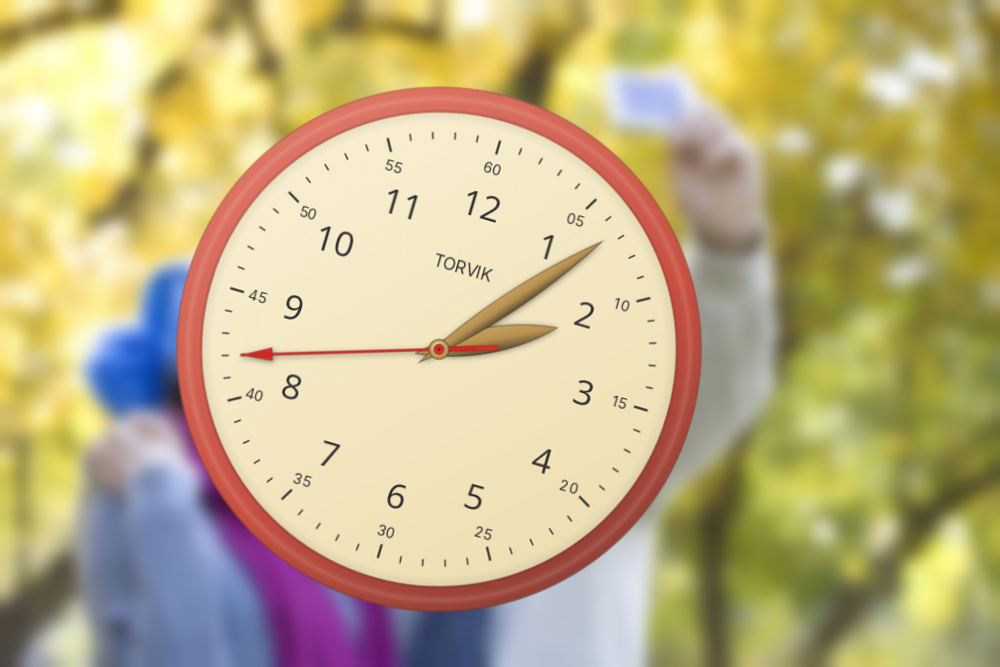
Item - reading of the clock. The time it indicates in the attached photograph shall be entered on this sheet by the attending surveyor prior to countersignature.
2:06:42
